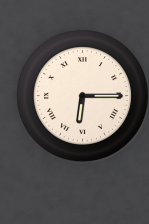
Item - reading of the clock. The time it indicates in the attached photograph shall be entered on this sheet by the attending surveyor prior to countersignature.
6:15
